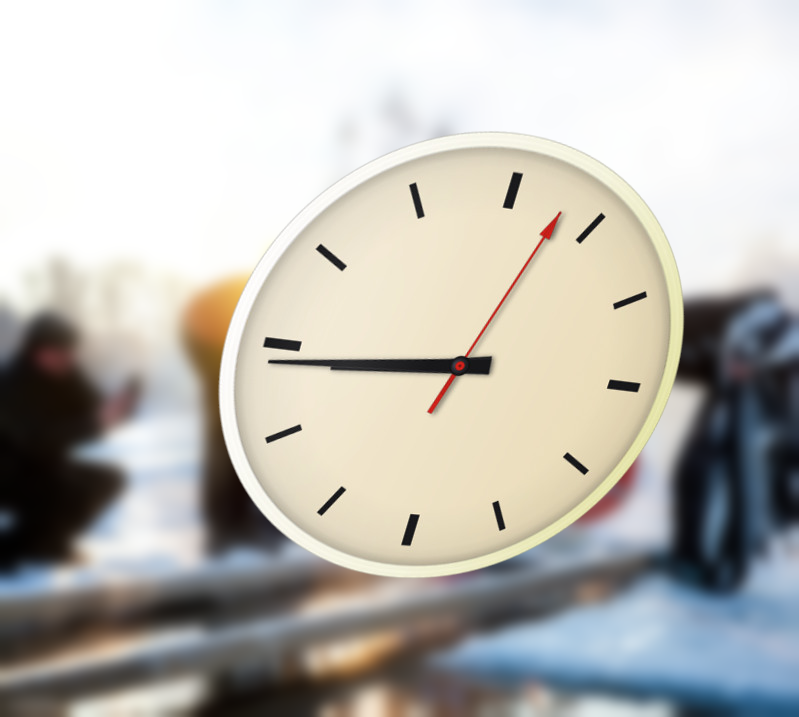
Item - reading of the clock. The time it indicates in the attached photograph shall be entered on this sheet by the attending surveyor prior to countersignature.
8:44:03
